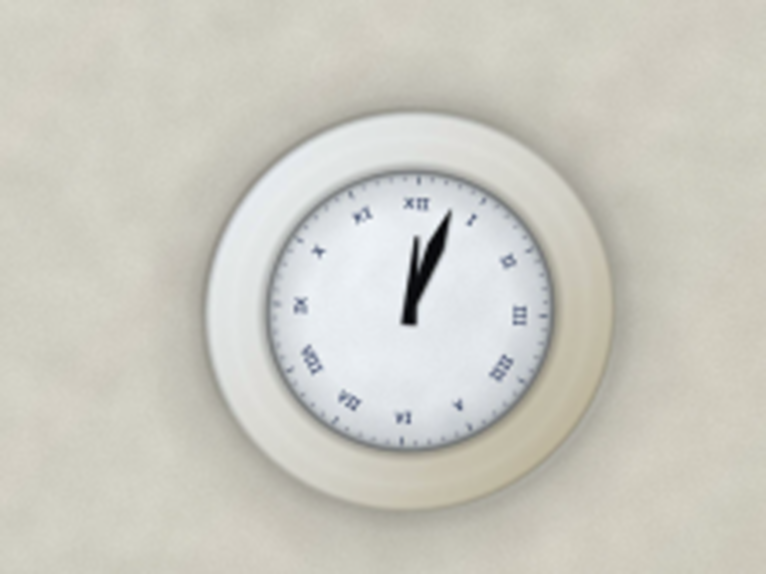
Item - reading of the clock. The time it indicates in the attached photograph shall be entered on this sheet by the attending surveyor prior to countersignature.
12:03
